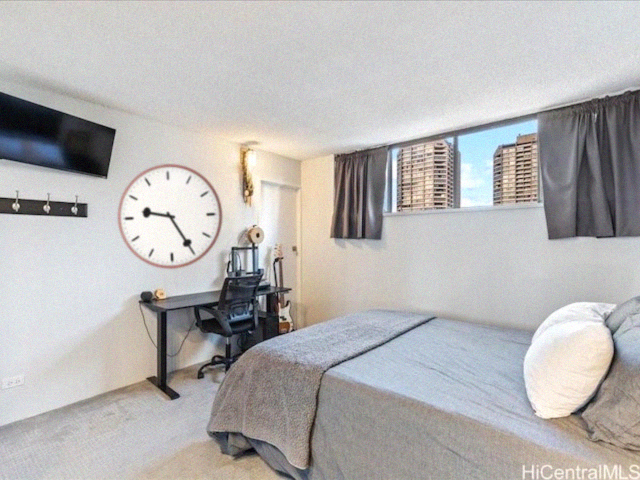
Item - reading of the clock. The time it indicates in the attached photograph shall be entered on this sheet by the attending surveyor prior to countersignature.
9:25
